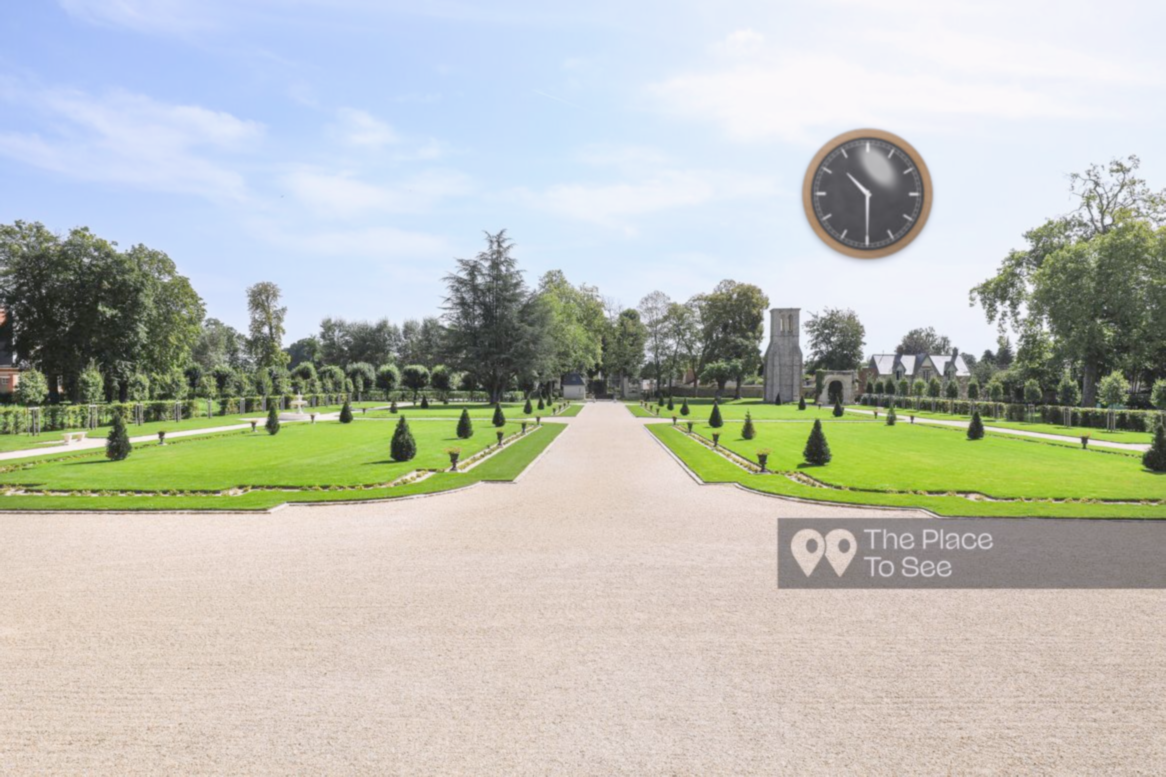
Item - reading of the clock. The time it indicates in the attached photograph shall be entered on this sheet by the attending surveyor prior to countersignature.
10:30
